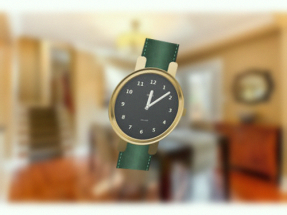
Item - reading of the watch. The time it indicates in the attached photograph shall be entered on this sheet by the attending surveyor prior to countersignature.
12:08
